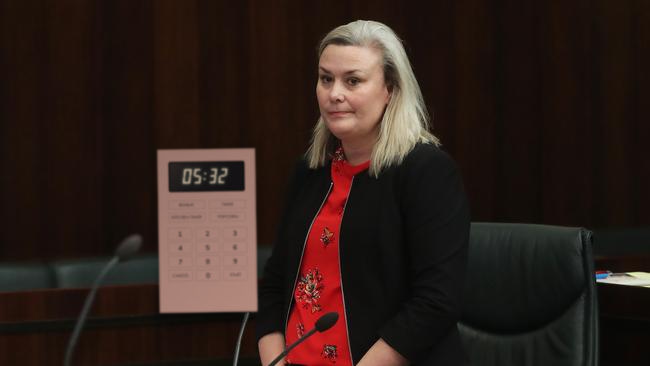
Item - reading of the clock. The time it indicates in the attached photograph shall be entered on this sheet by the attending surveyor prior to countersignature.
5:32
